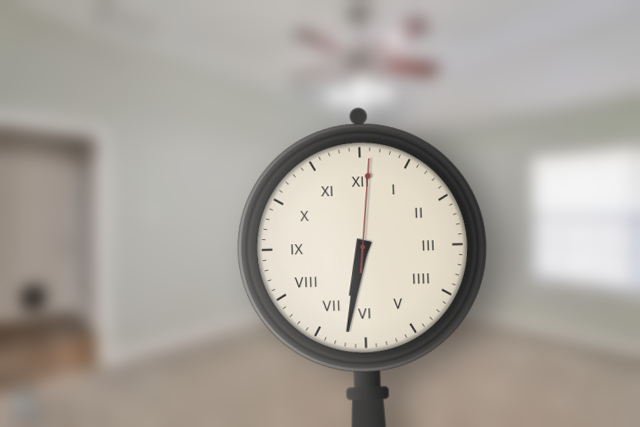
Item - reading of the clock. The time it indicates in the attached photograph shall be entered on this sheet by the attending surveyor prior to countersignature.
6:32:01
